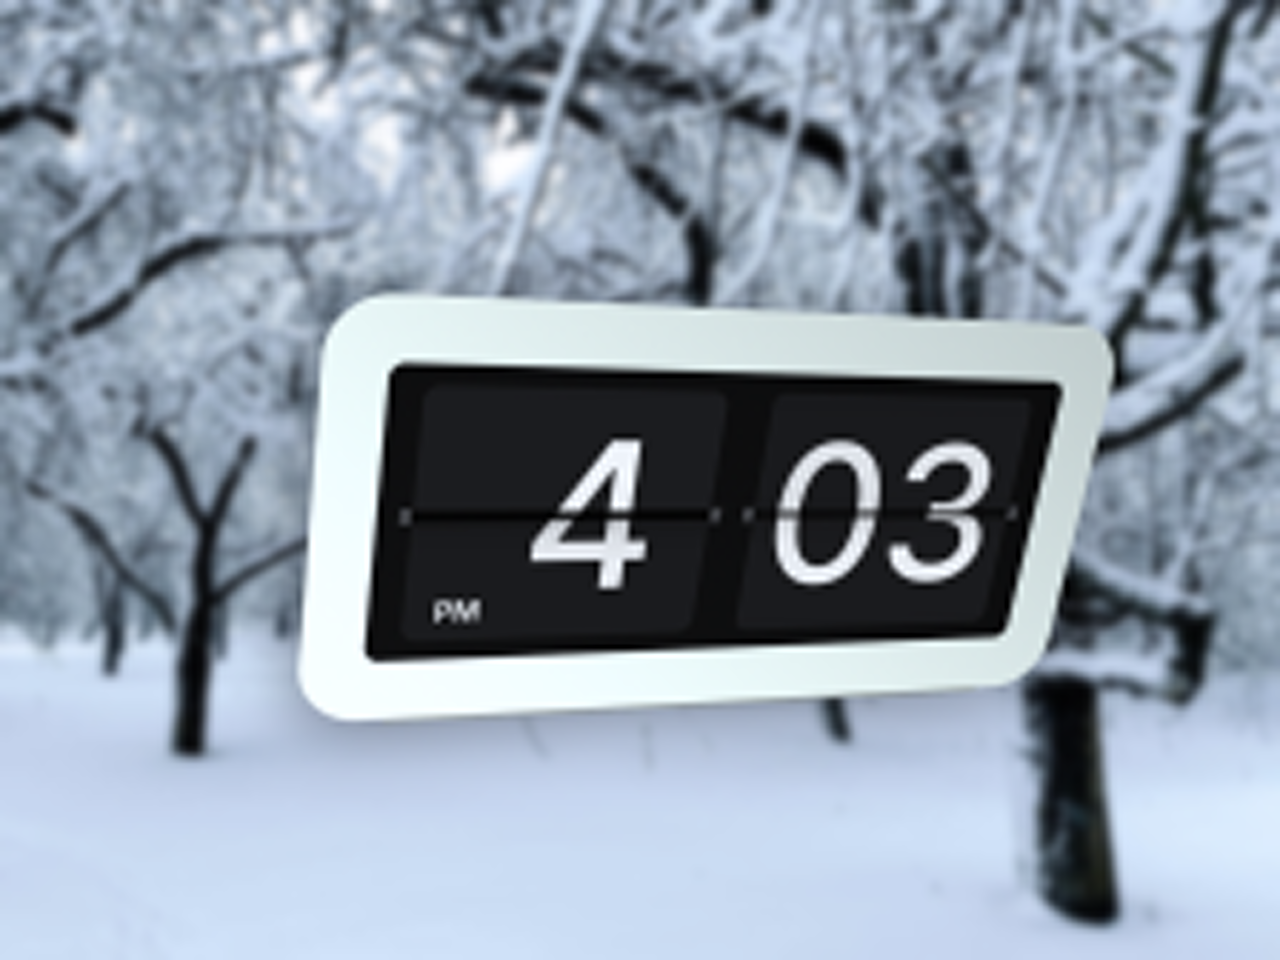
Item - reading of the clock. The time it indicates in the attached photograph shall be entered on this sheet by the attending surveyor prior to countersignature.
4:03
